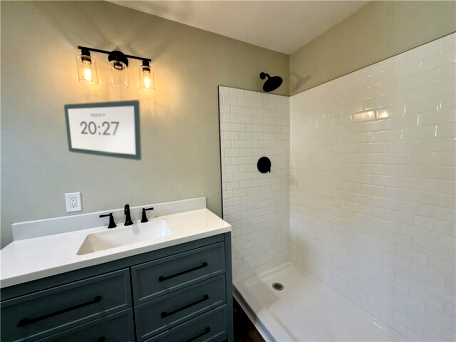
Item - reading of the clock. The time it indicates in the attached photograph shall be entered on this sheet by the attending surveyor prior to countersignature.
20:27
